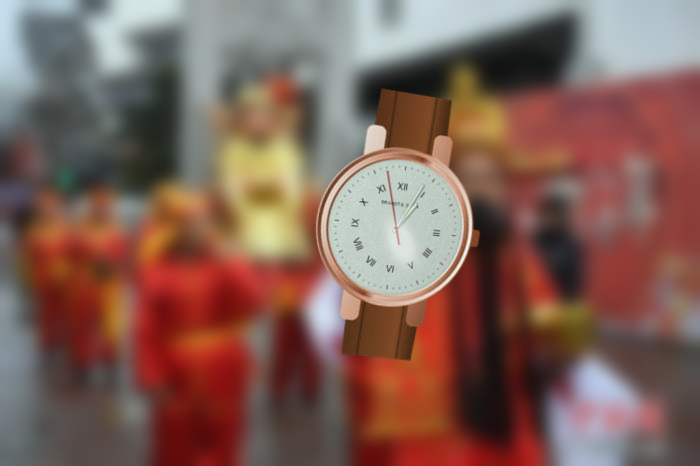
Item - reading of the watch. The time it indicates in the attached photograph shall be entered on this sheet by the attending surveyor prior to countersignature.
1:03:57
